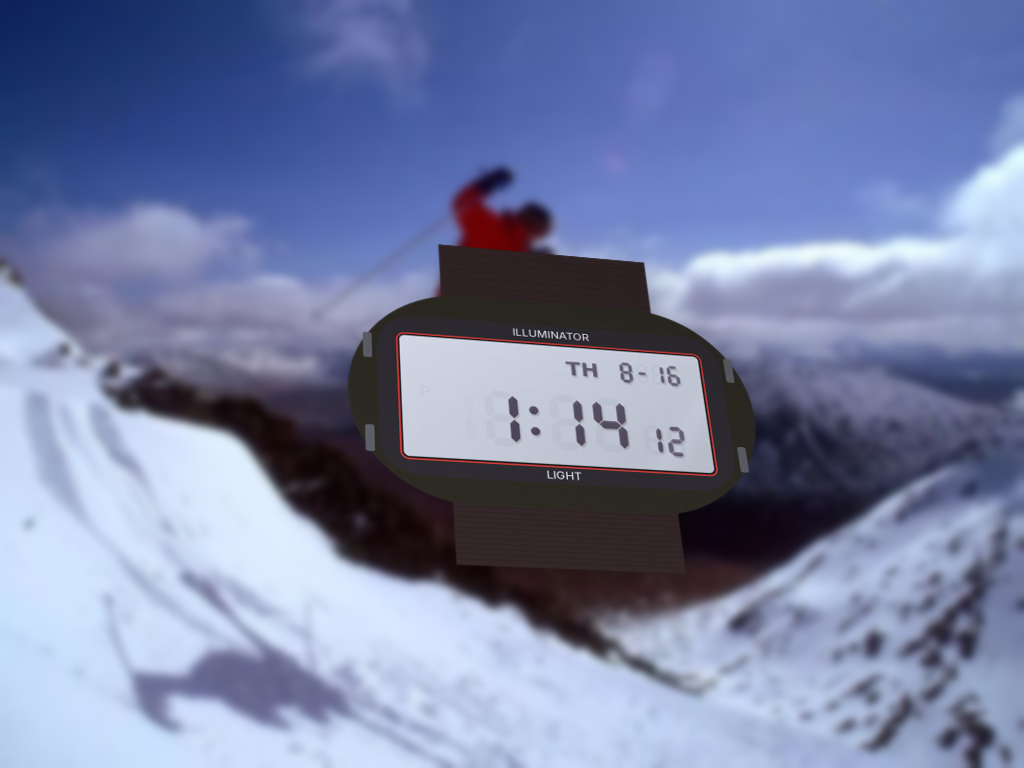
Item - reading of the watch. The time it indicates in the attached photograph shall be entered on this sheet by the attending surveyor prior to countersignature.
1:14:12
